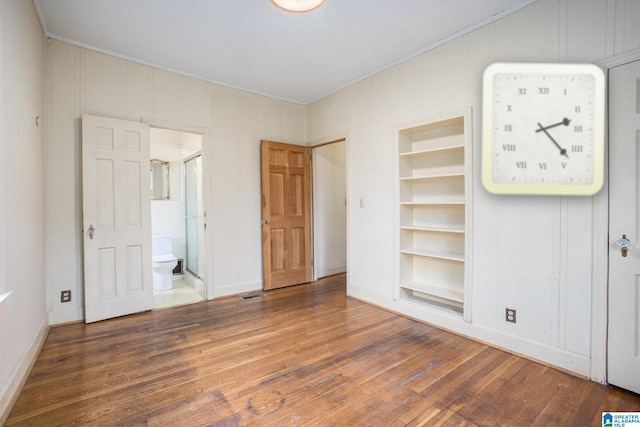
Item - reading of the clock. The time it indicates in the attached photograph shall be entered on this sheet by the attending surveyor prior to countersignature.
2:23
